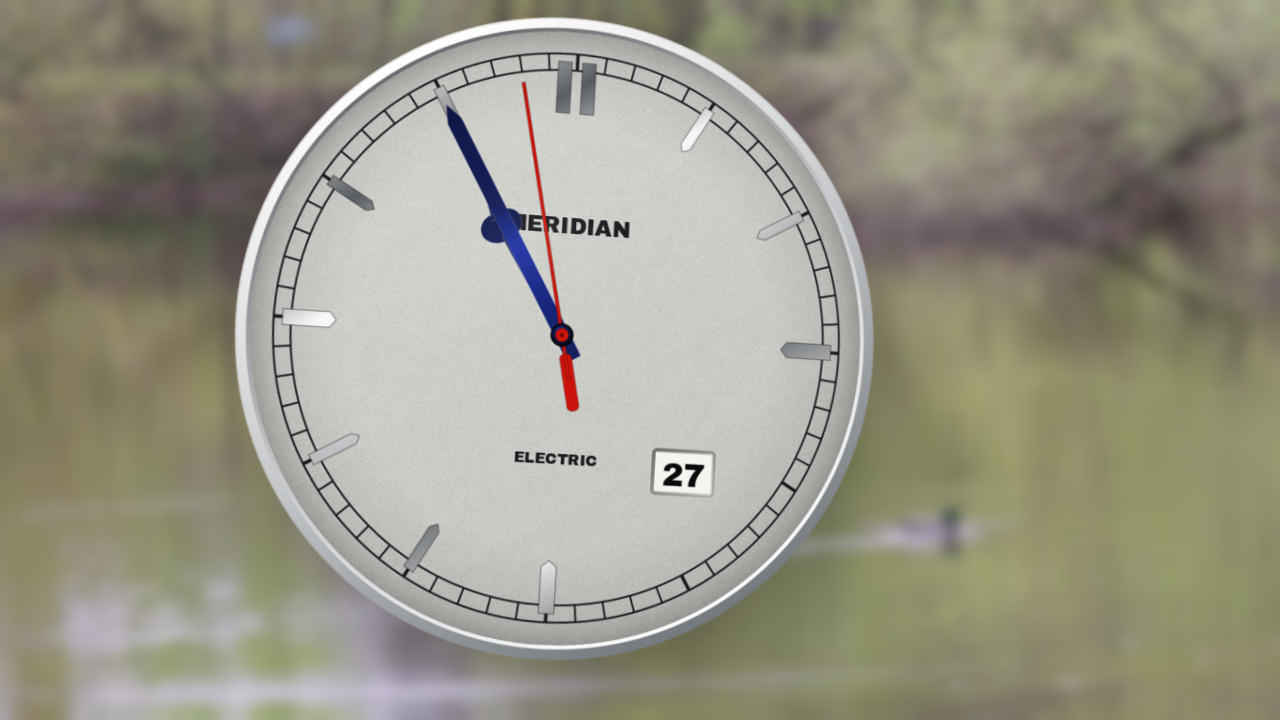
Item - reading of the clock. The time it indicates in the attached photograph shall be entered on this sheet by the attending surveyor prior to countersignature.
10:54:58
